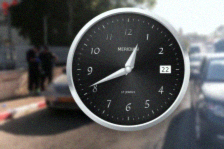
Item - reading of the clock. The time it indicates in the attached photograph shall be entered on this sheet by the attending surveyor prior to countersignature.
12:41
